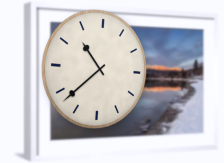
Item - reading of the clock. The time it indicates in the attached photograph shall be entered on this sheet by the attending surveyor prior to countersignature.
10:38
